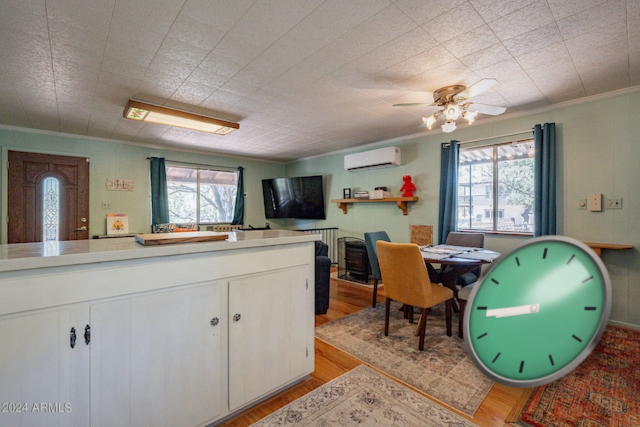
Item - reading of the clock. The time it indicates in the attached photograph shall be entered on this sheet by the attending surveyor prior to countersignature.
8:44
